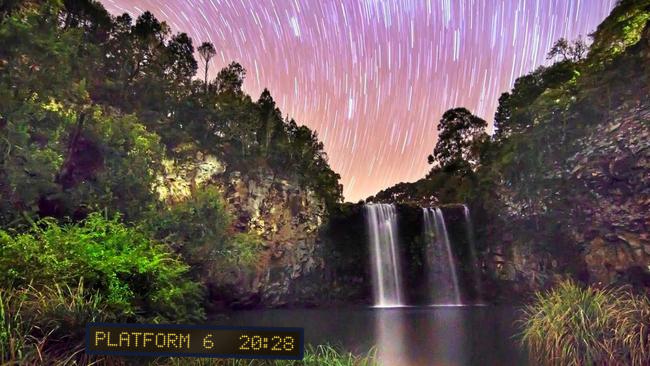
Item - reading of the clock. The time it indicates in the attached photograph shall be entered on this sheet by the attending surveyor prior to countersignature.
20:28
